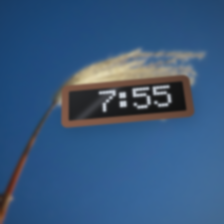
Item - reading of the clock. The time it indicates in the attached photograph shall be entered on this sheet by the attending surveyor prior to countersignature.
7:55
